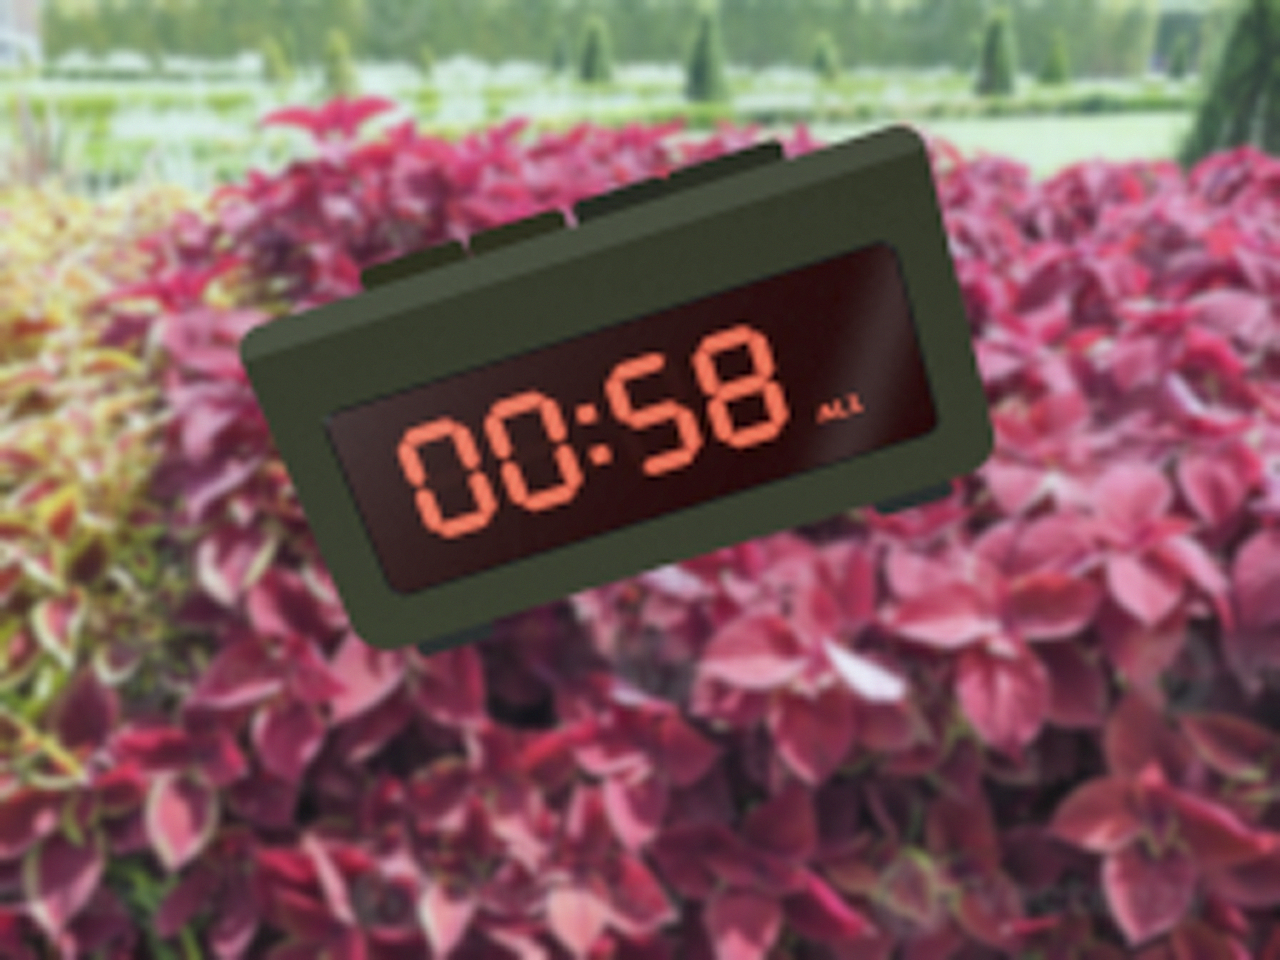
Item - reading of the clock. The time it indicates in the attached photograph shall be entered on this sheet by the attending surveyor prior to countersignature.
0:58
